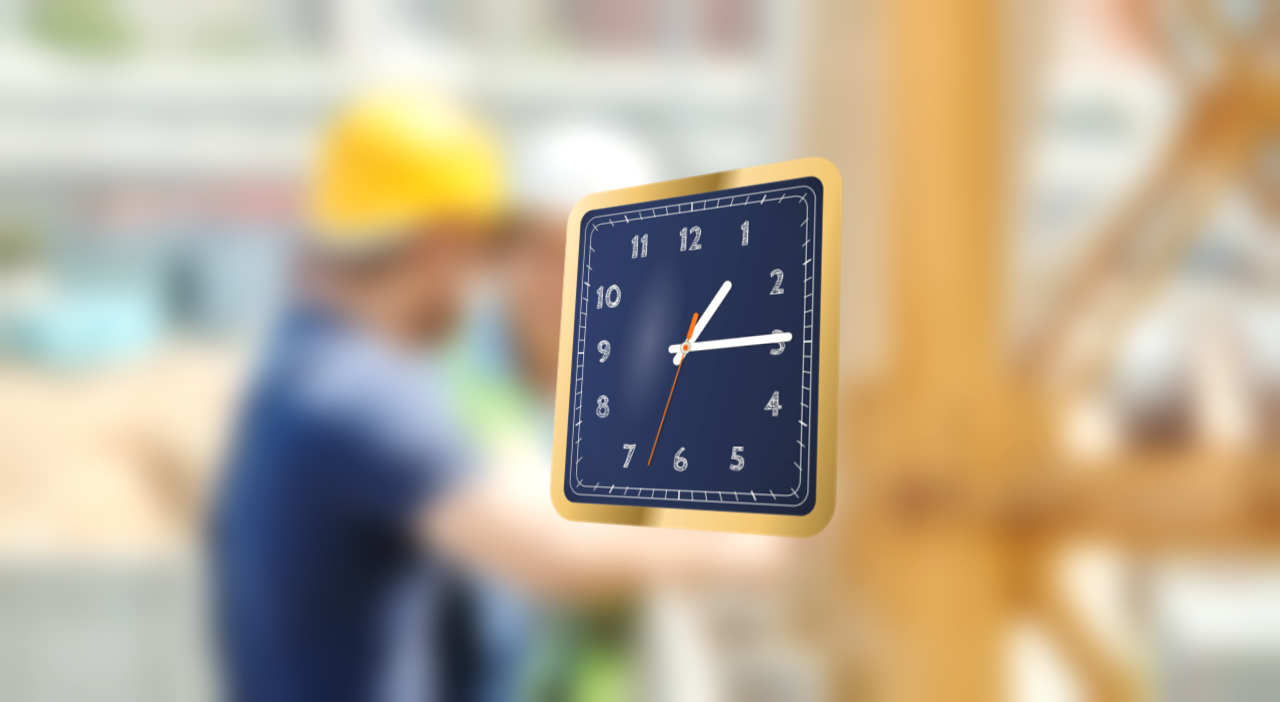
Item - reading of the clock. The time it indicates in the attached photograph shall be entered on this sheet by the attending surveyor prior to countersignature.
1:14:33
